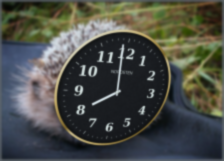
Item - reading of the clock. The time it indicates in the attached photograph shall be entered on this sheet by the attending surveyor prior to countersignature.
7:59
